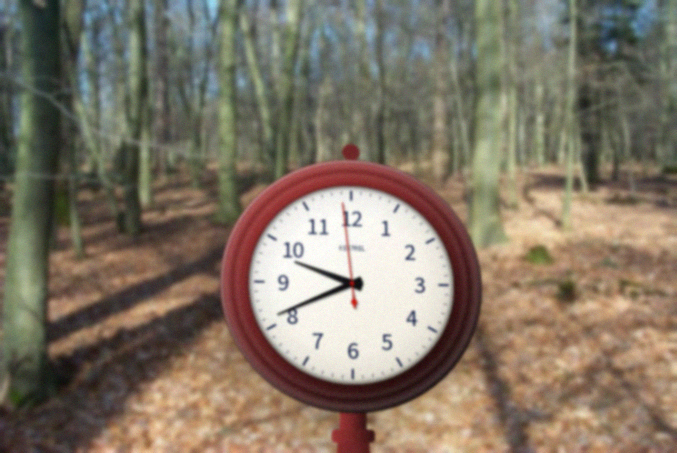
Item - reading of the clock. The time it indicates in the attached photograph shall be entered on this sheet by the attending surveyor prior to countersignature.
9:40:59
